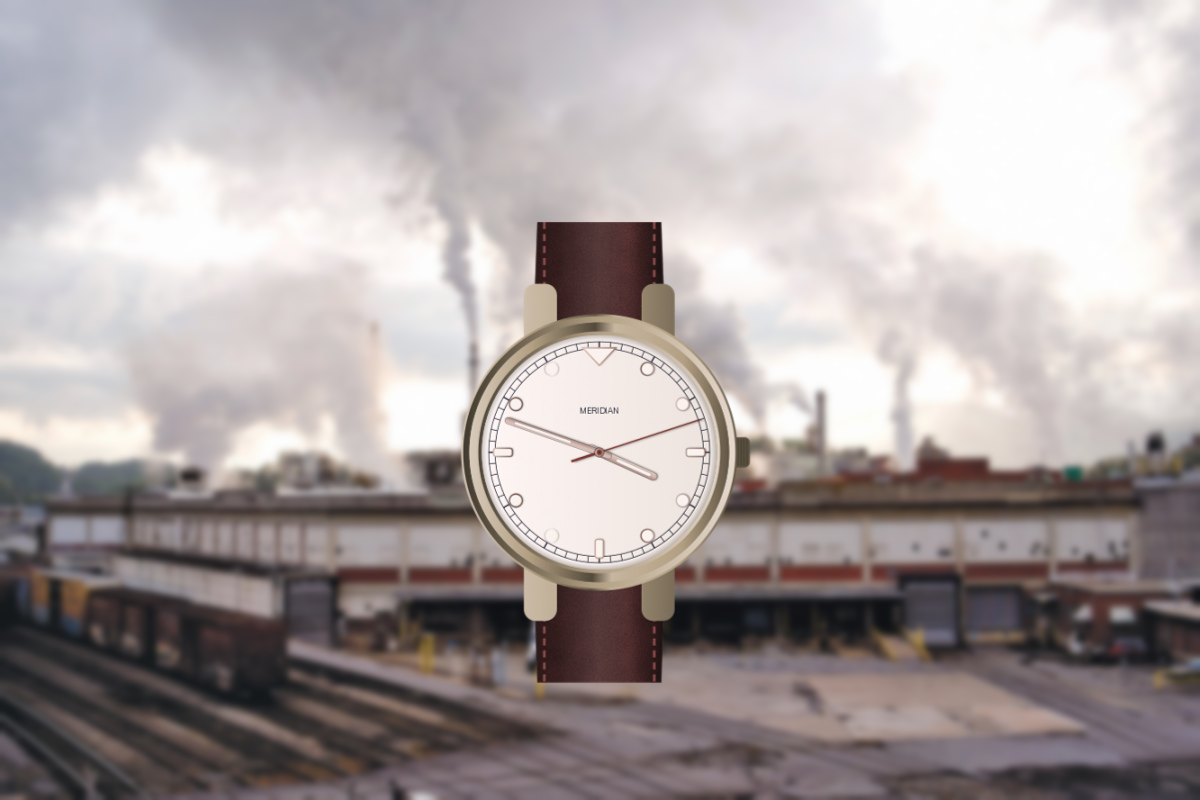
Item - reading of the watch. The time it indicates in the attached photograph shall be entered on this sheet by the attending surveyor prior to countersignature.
3:48:12
